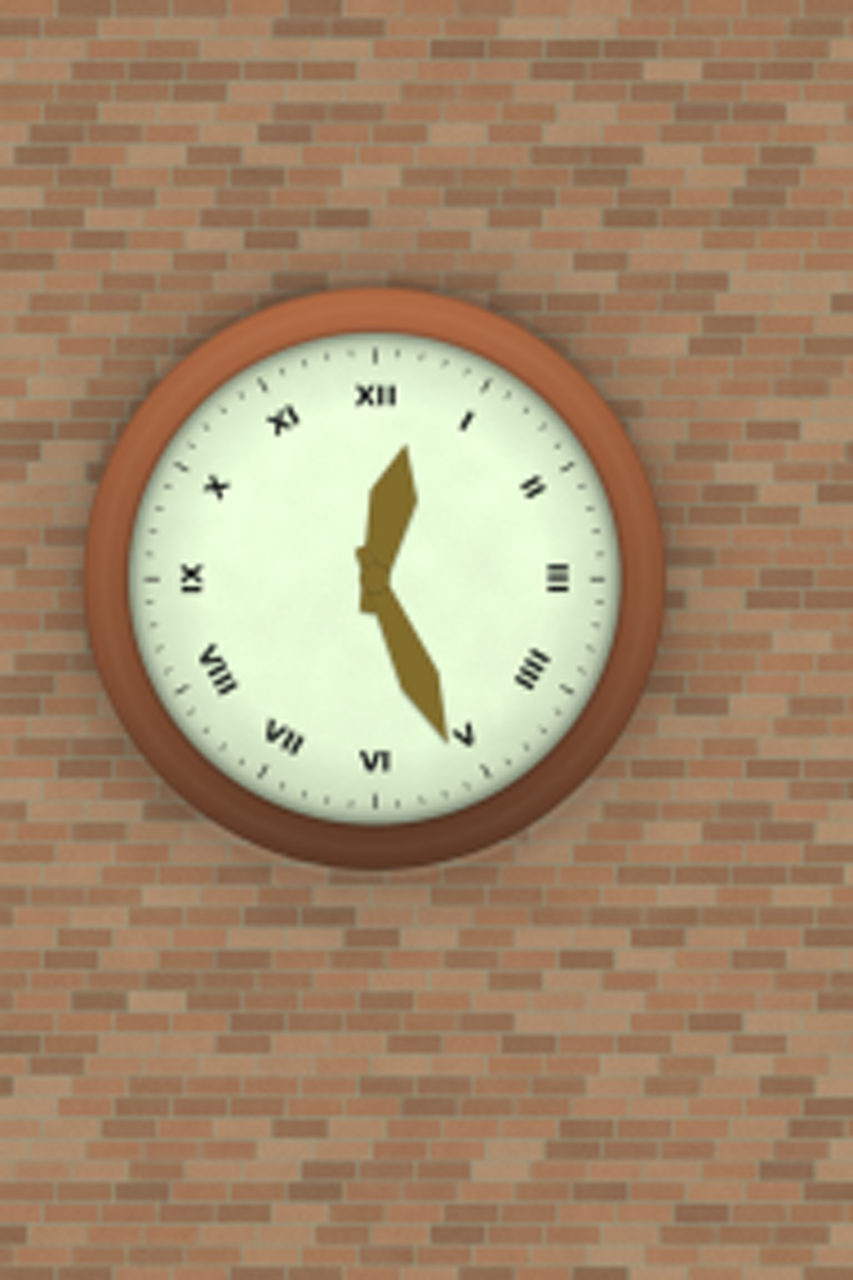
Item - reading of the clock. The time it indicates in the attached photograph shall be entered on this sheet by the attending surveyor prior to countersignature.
12:26
